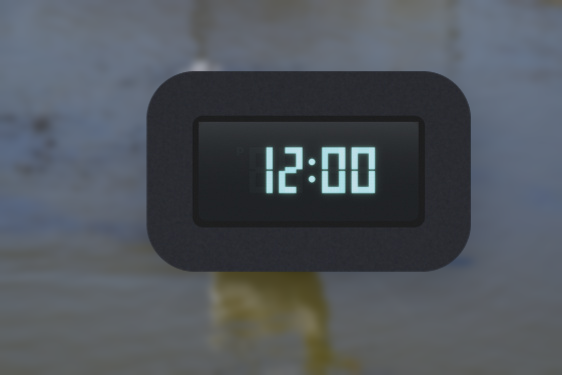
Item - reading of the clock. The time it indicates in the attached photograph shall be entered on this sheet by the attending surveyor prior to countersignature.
12:00
